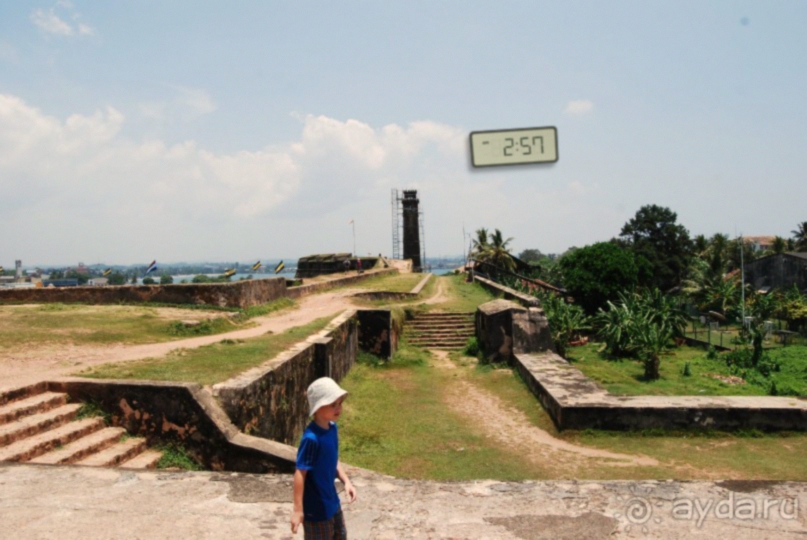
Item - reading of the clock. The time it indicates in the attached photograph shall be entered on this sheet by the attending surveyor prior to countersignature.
2:57
